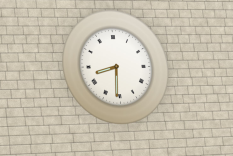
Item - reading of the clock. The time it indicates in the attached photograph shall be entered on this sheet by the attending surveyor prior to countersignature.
8:31
